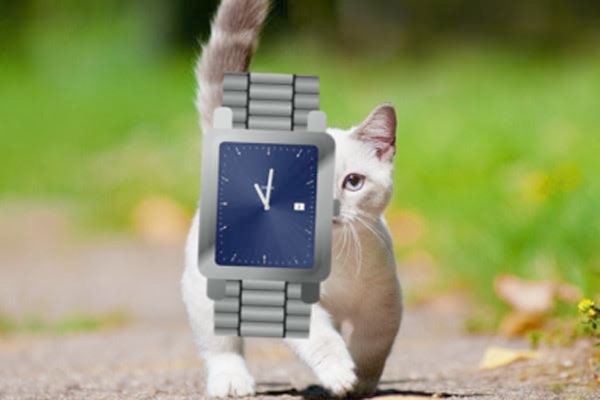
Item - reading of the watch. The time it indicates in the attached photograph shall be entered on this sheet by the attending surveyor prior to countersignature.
11:01
